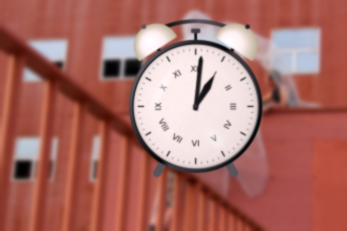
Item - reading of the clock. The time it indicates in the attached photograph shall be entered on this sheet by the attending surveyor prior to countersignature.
1:01
